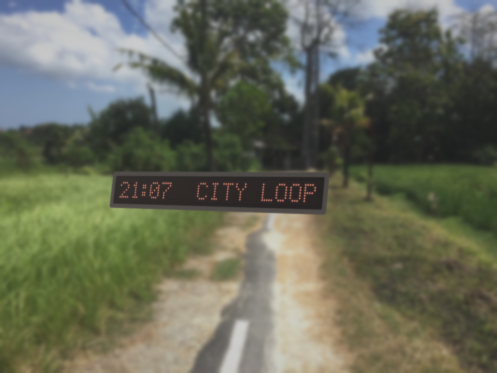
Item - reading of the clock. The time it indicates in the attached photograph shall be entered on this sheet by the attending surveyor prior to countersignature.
21:07
